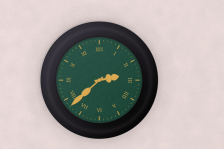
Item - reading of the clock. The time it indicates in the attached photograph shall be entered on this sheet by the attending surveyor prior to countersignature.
2:38
